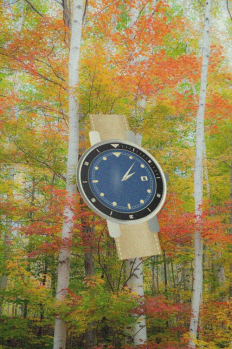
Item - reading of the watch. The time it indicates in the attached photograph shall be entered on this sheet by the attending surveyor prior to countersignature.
2:07
